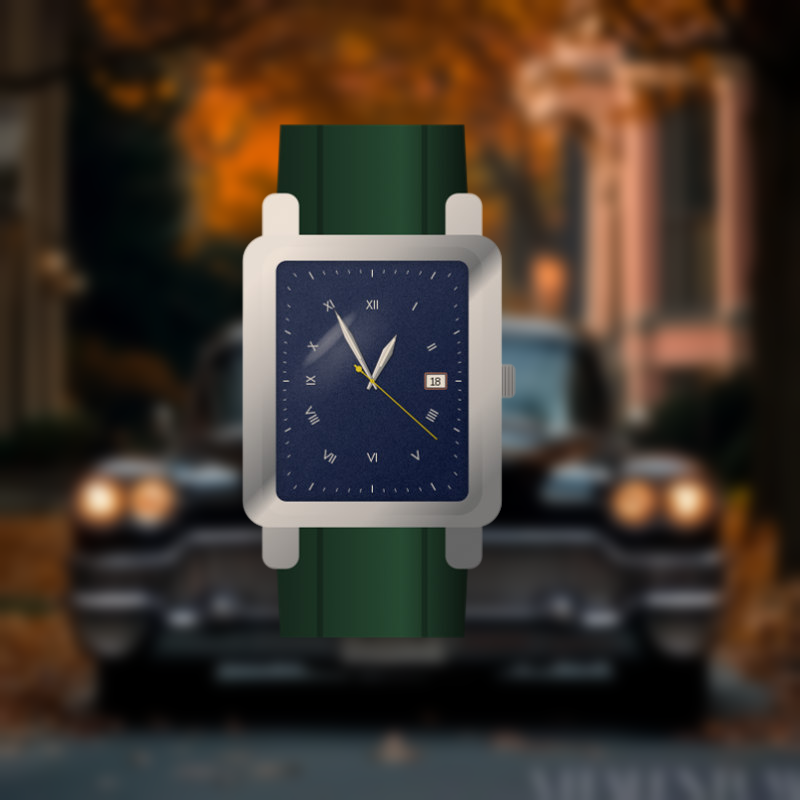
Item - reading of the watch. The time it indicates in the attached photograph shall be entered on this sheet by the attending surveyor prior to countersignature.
12:55:22
